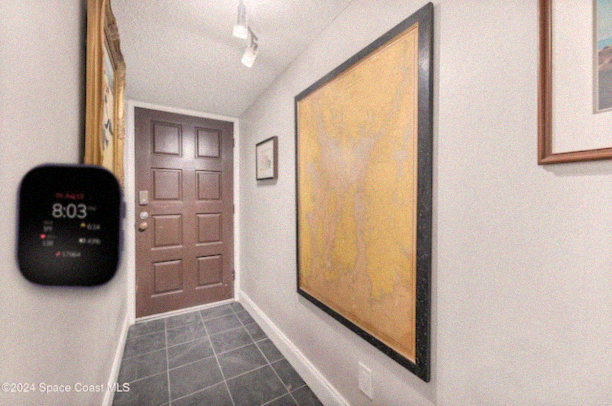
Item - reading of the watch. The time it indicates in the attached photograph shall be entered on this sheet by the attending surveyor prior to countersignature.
8:03
